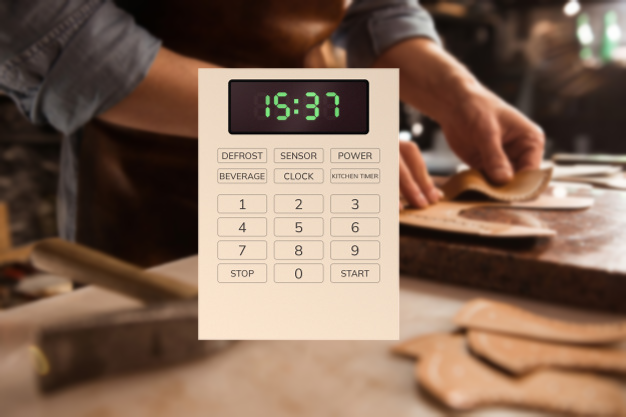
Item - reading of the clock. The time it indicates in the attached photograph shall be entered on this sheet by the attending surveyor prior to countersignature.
15:37
